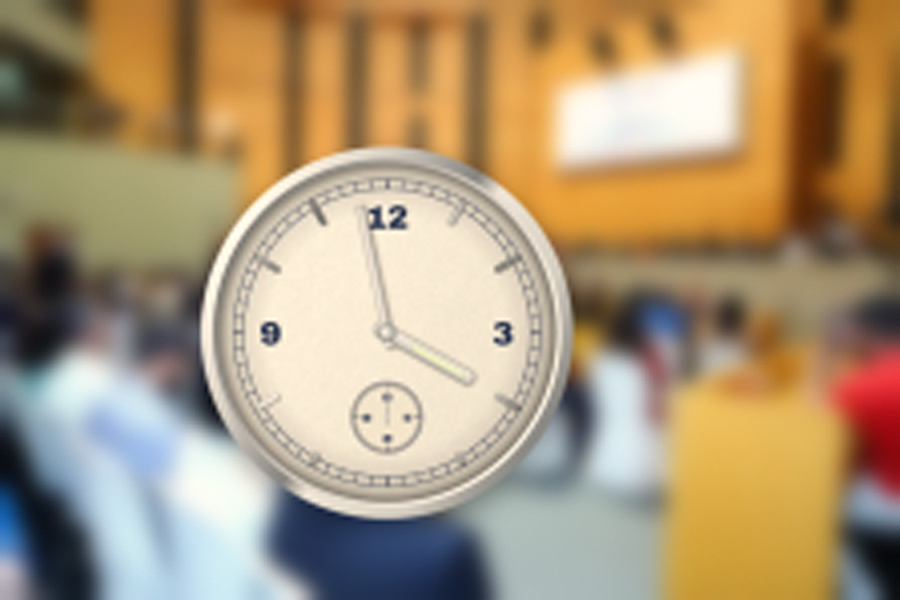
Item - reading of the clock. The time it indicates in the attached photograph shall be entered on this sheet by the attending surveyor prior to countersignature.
3:58
